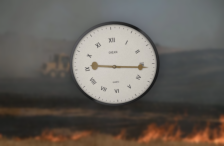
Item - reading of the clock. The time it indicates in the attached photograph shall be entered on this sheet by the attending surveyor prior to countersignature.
9:16
